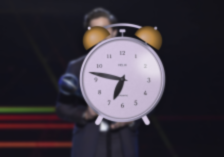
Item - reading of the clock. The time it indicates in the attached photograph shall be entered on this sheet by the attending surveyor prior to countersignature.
6:47
